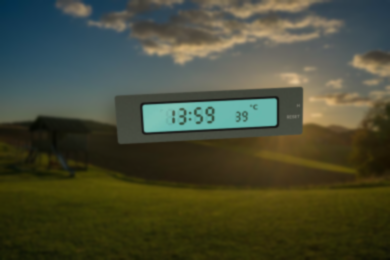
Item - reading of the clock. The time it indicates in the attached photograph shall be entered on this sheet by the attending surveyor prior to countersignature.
13:59
